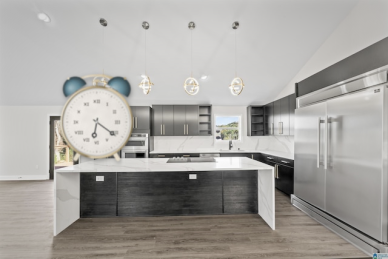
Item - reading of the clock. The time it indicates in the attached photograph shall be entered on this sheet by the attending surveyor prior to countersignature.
6:21
